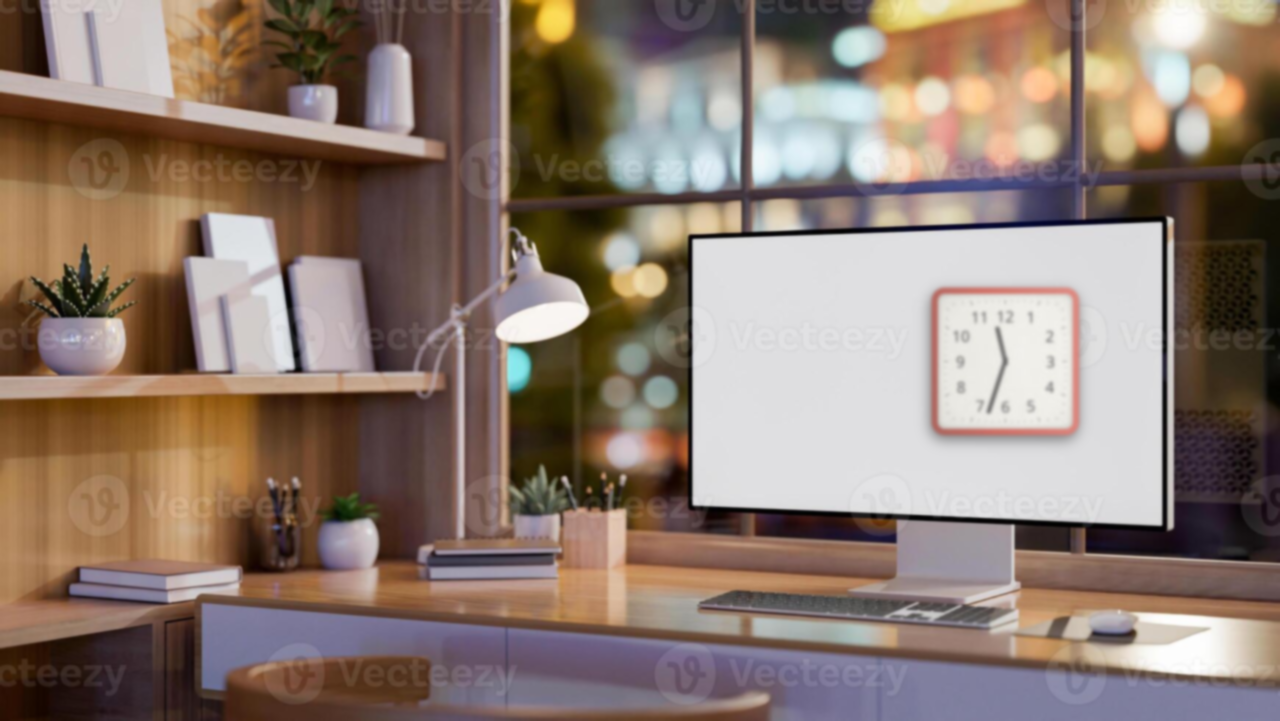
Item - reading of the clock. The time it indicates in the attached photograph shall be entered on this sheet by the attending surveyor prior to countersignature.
11:33
